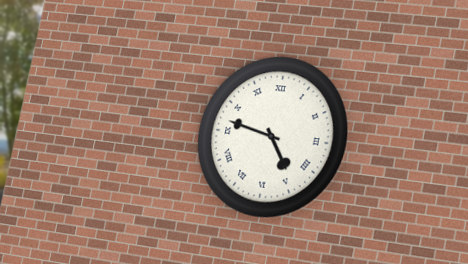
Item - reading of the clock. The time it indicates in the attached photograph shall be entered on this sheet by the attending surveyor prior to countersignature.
4:47
